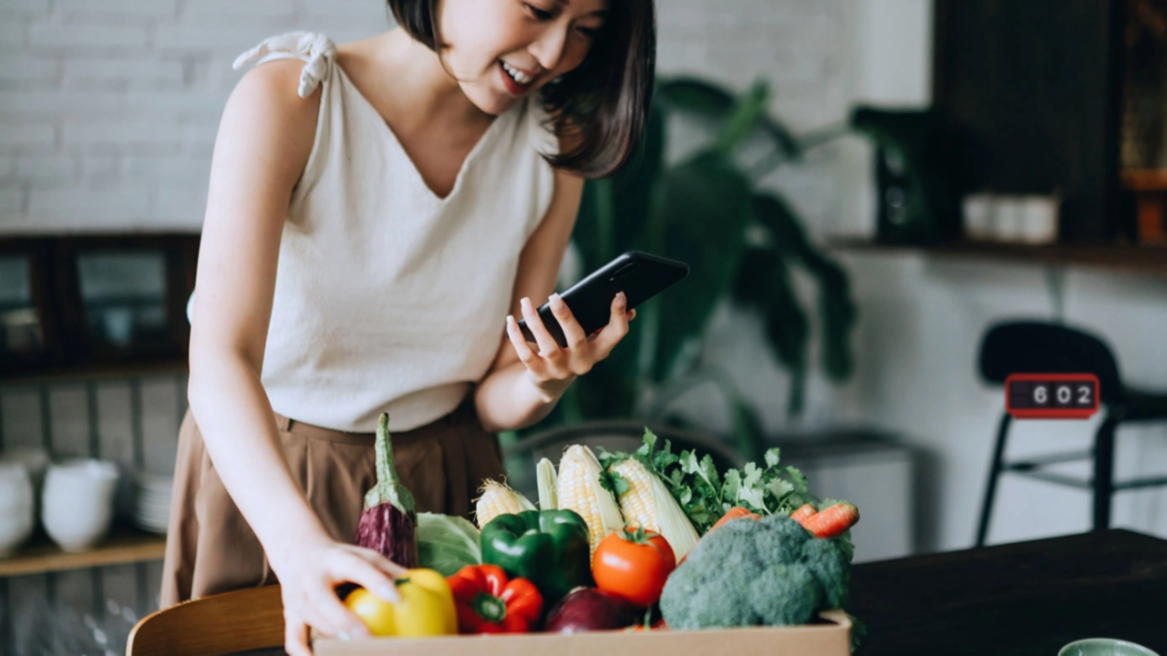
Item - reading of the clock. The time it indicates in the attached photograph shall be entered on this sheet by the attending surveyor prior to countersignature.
6:02
